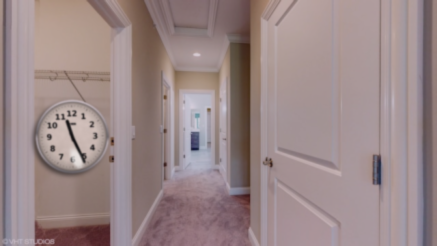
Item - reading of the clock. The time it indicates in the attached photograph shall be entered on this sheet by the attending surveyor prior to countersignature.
11:26
